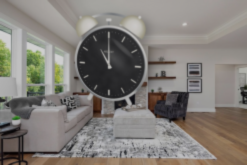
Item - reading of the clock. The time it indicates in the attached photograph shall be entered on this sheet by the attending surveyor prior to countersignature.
11:00
